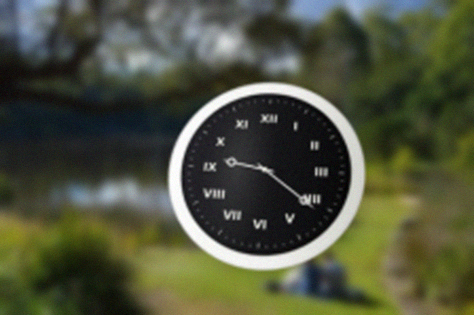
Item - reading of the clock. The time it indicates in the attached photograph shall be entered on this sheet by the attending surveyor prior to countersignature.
9:21
